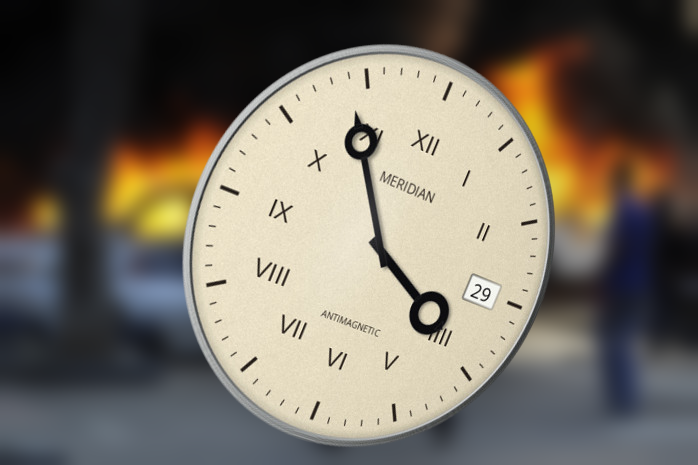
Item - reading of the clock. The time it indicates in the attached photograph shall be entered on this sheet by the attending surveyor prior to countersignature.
3:54
